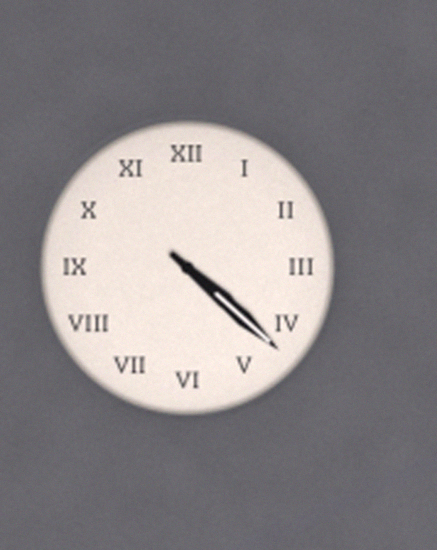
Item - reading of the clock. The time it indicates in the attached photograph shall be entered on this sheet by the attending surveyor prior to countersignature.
4:22
